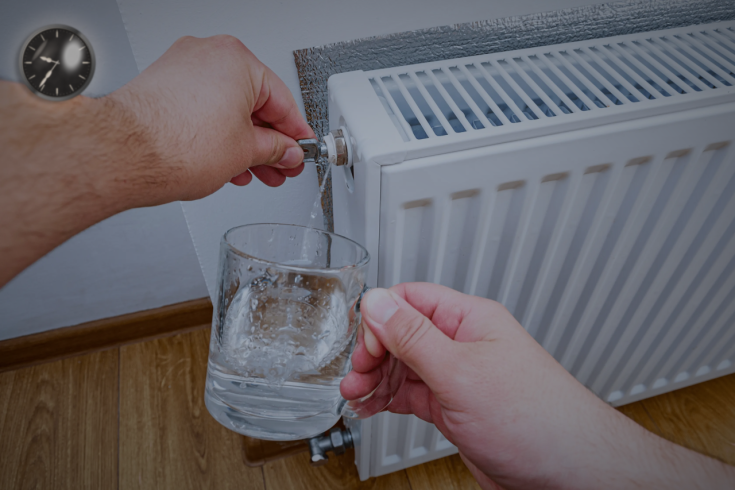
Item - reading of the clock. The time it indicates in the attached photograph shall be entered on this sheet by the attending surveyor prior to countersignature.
9:36
